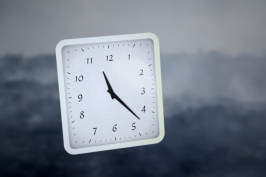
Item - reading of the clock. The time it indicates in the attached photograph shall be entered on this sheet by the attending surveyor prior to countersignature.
11:23
